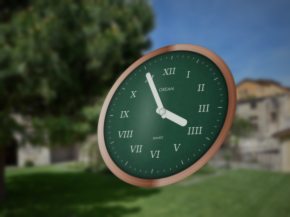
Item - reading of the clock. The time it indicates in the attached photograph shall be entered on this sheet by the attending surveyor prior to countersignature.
3:55
